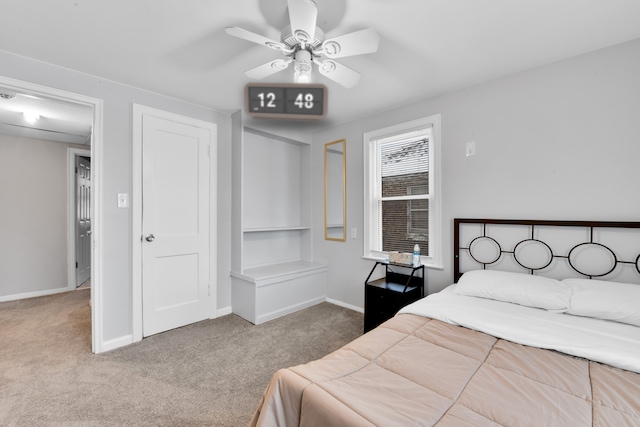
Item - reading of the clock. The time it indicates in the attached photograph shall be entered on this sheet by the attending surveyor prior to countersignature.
12:48
